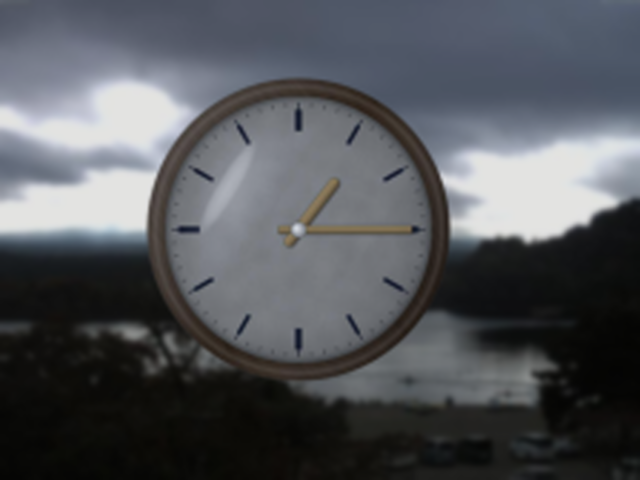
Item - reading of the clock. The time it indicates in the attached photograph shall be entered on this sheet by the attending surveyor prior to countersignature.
1:15
